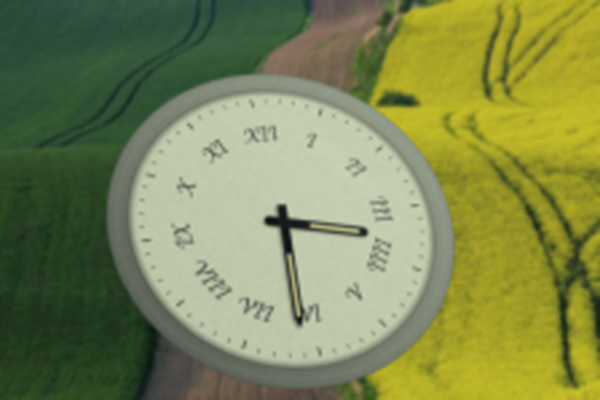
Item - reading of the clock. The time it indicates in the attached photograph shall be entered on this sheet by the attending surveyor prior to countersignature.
3:31
